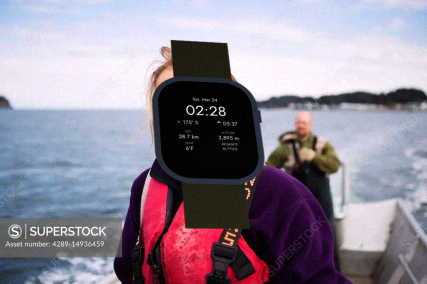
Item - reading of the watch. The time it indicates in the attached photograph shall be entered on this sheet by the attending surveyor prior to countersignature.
2:28
